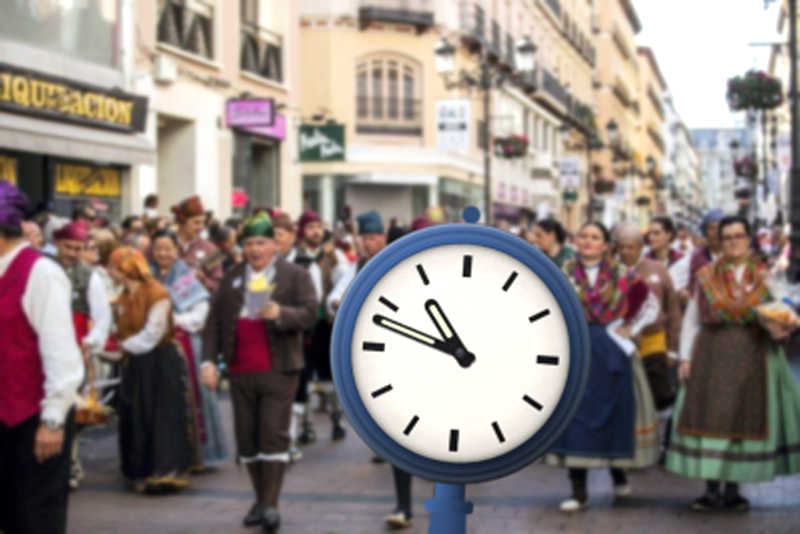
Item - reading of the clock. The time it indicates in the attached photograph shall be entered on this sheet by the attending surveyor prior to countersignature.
10:48
